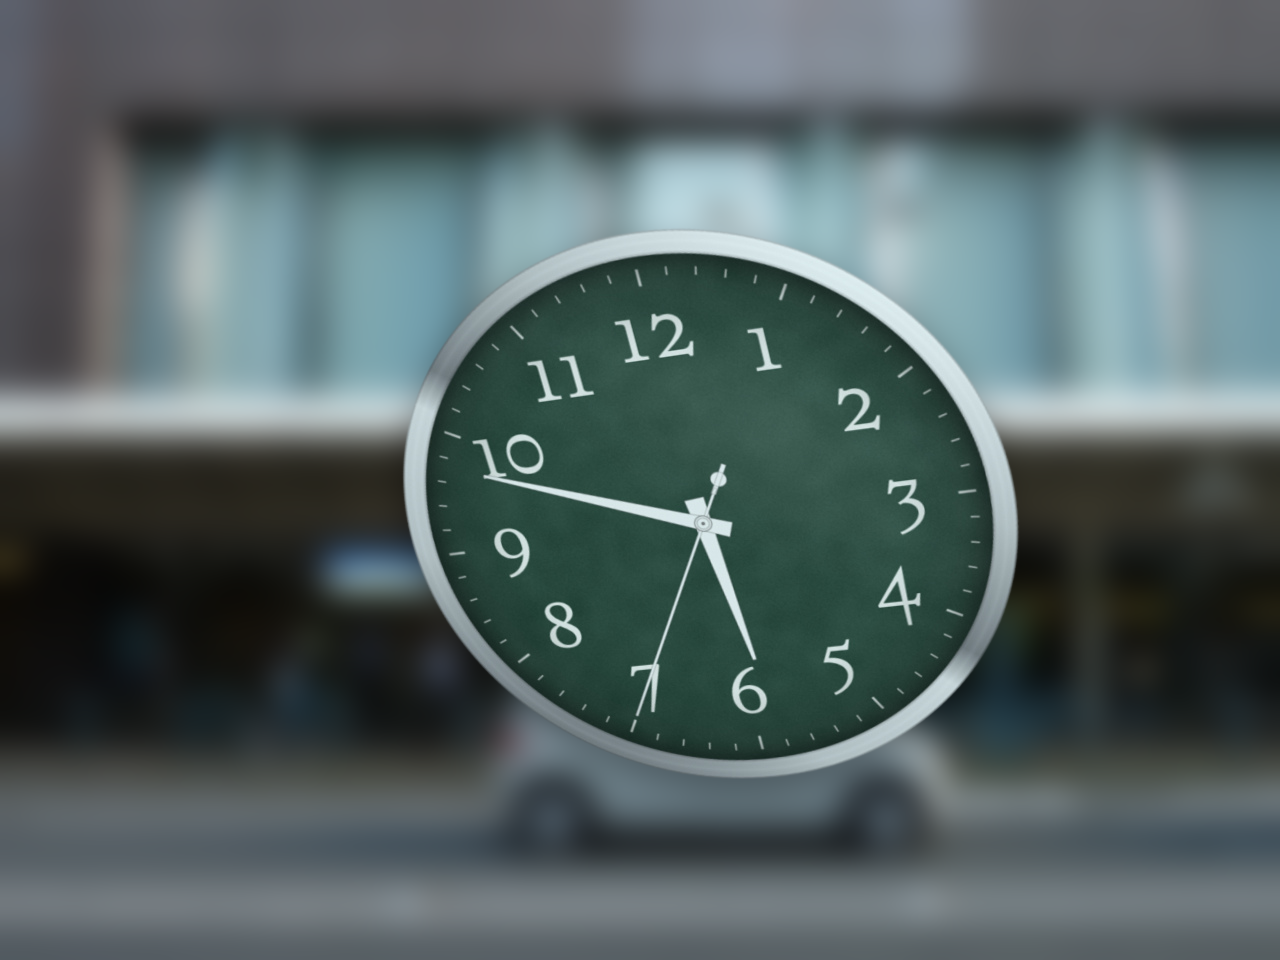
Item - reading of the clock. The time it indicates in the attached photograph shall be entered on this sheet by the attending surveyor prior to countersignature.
5:48:35
